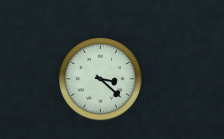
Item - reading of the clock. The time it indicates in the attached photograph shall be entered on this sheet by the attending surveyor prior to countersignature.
3:22
